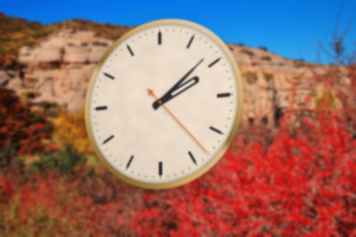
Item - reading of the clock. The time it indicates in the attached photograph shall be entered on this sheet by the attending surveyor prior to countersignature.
2:08:23
